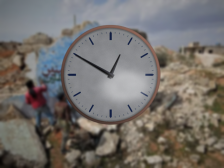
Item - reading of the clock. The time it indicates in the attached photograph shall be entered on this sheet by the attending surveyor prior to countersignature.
12:50
